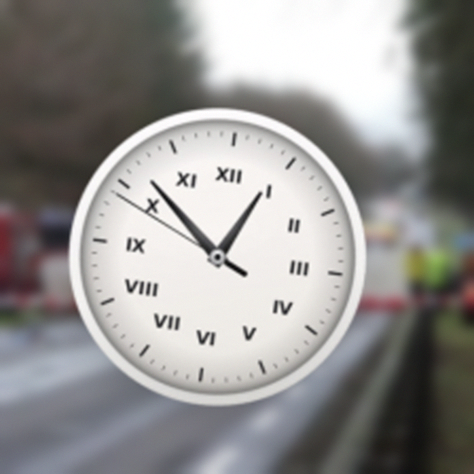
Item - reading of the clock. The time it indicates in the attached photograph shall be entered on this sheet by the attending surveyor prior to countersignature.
12:51:49
